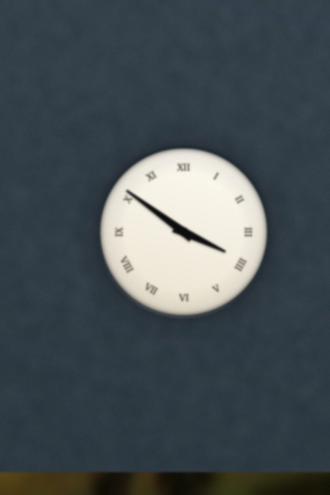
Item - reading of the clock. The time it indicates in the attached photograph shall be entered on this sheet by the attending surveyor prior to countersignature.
3:51
